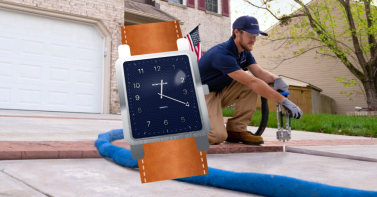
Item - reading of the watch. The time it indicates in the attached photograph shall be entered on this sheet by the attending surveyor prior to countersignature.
12:20
